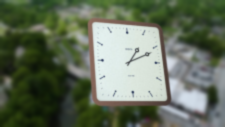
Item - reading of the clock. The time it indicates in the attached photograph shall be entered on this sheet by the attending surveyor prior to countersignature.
1:11
